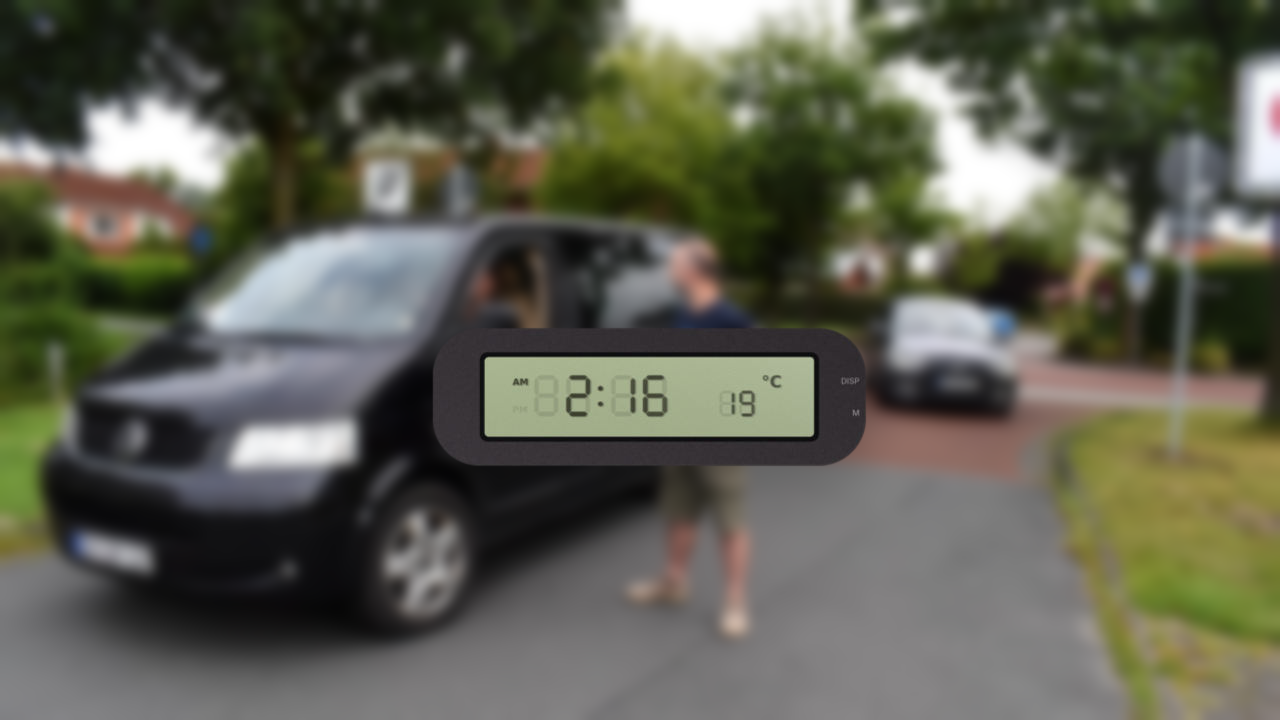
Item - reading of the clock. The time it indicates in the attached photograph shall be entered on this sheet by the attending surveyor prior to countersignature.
2:16
